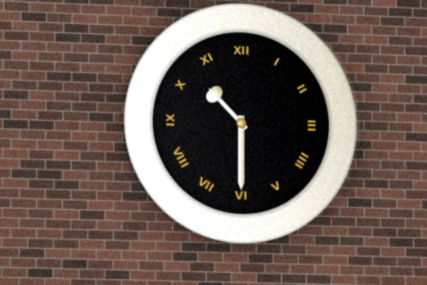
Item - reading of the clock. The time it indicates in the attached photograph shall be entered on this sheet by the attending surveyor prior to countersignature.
10:30
